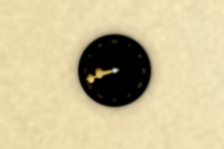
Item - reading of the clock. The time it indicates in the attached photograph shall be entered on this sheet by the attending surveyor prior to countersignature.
8:42
